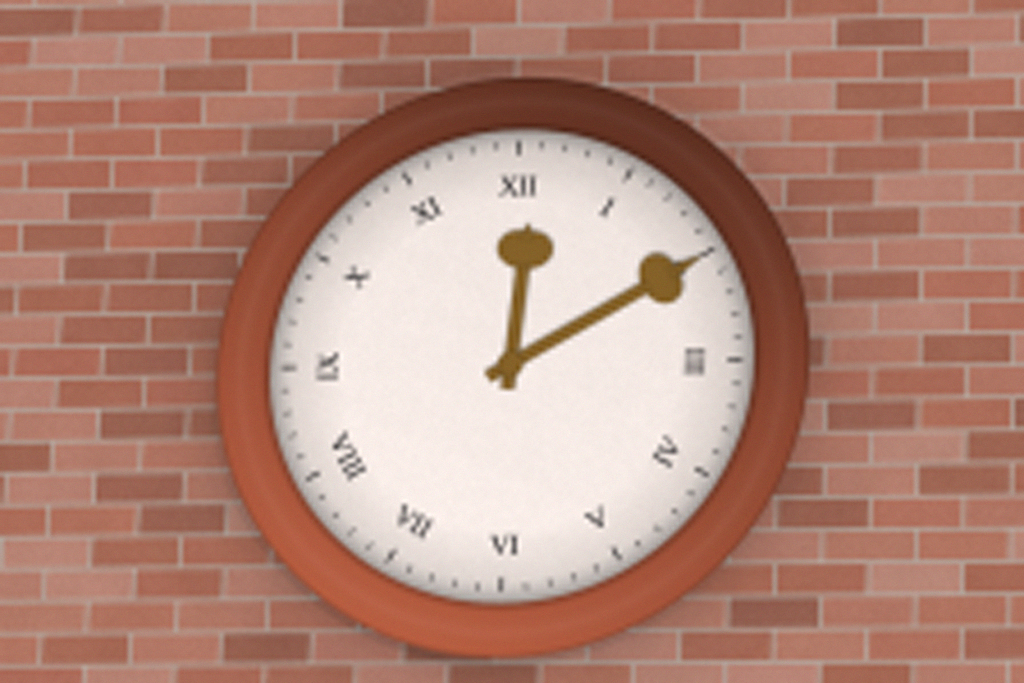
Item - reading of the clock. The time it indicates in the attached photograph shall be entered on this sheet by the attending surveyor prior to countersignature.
12:10
